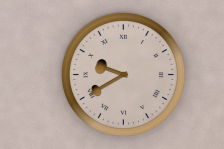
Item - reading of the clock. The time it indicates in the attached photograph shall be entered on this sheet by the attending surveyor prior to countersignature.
9:40
